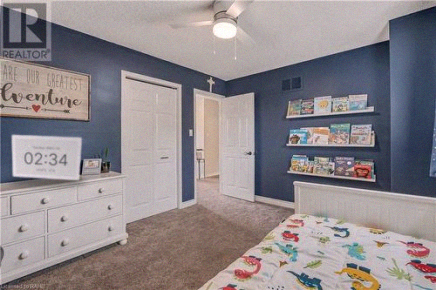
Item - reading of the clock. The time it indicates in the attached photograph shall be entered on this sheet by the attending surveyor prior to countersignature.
2:34
